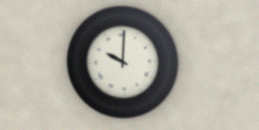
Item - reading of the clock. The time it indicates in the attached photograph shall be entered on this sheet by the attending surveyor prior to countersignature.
10:01
